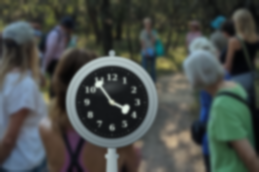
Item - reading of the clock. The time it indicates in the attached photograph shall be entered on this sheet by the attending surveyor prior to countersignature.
3:54
